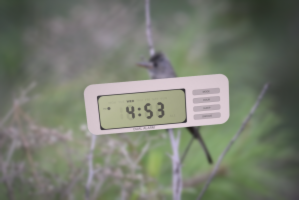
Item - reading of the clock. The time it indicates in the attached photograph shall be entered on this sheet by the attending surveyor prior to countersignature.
4:53
